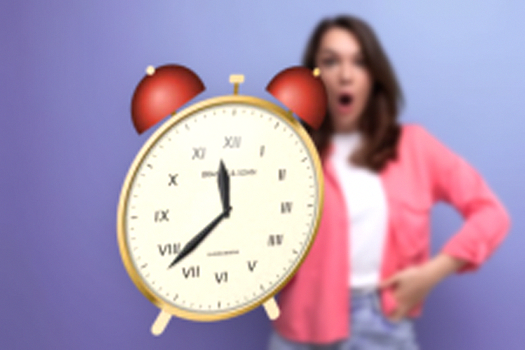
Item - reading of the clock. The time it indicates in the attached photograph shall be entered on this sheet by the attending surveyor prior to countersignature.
11:38
